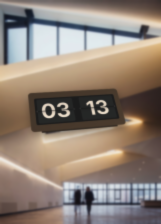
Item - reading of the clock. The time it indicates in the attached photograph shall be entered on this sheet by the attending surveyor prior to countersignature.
3:13
